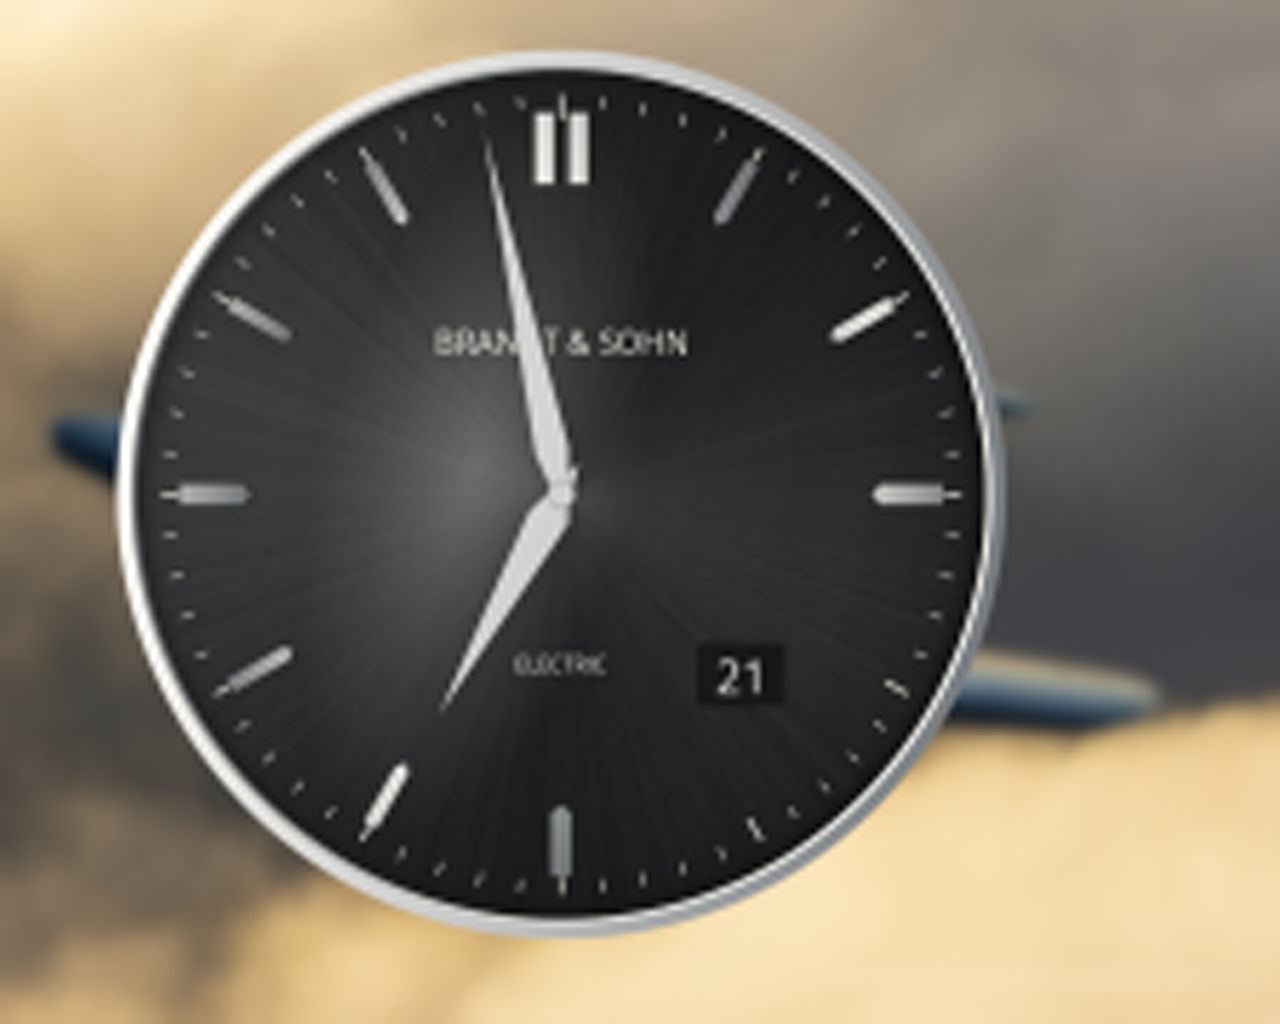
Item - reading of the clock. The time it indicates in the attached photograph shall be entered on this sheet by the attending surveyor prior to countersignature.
6:58
